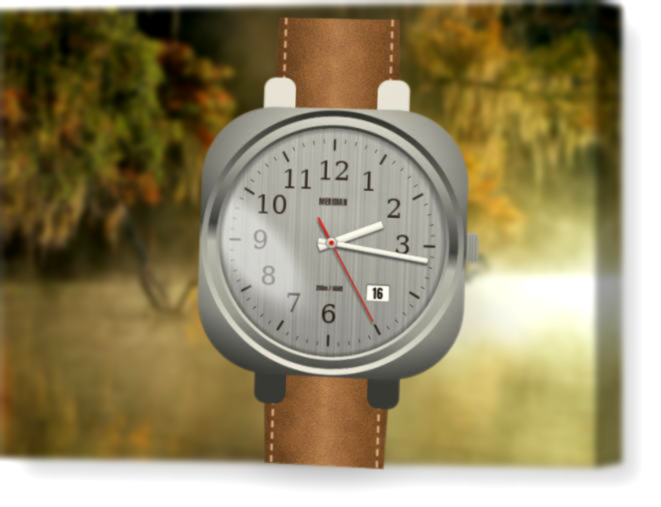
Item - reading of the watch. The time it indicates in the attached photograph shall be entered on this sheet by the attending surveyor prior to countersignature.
2:16:25
